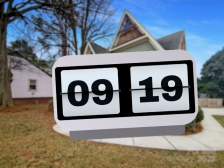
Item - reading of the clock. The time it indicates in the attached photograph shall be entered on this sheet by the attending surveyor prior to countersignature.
9:19
